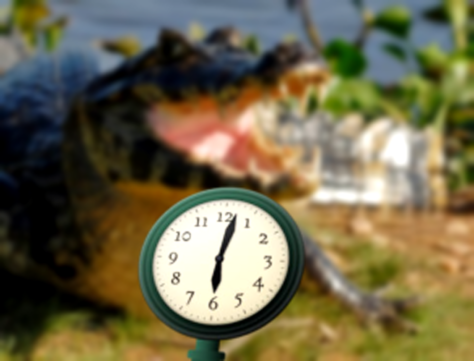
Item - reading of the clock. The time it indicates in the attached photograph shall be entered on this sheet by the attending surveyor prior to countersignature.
6:02
